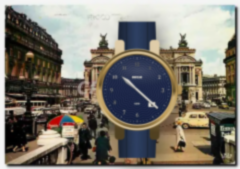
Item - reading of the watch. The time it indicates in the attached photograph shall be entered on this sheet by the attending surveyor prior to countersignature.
10:22
